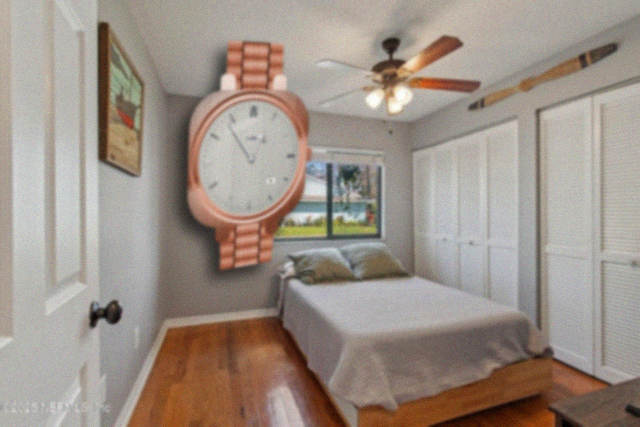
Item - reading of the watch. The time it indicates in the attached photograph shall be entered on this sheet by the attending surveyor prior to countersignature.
12:54
